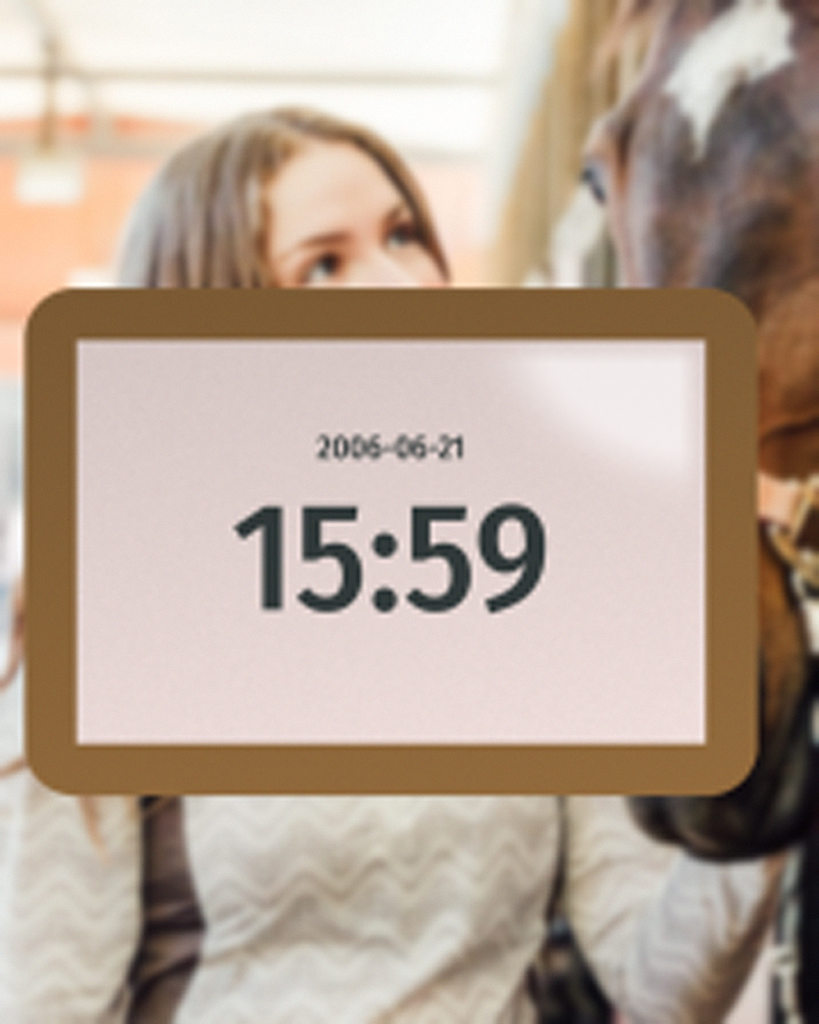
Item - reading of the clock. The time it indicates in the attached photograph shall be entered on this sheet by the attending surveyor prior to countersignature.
15:59
